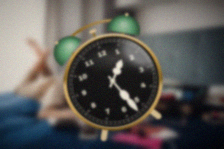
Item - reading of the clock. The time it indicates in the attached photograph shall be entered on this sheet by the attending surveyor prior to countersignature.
1:27
